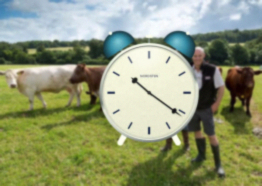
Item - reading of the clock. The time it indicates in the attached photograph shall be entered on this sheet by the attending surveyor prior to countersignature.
10:21
